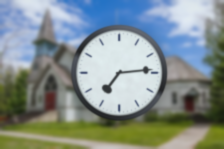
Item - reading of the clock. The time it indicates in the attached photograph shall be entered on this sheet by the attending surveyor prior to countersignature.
7:14
